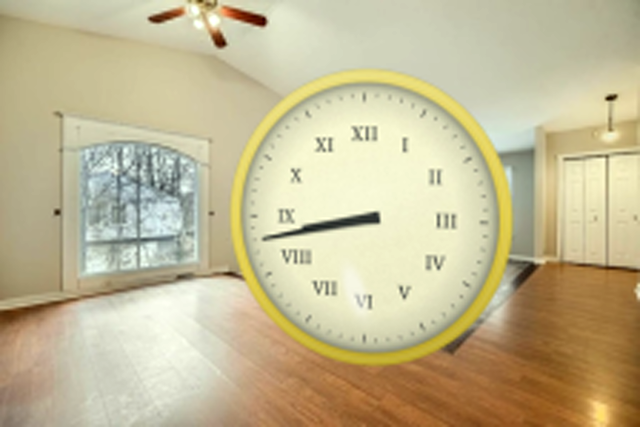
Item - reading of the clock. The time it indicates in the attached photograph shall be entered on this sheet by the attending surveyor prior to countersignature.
8:43
